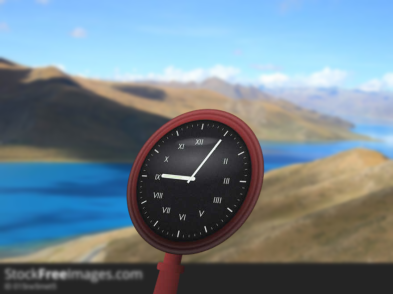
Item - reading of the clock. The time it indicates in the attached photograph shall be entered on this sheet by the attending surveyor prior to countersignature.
9:05
